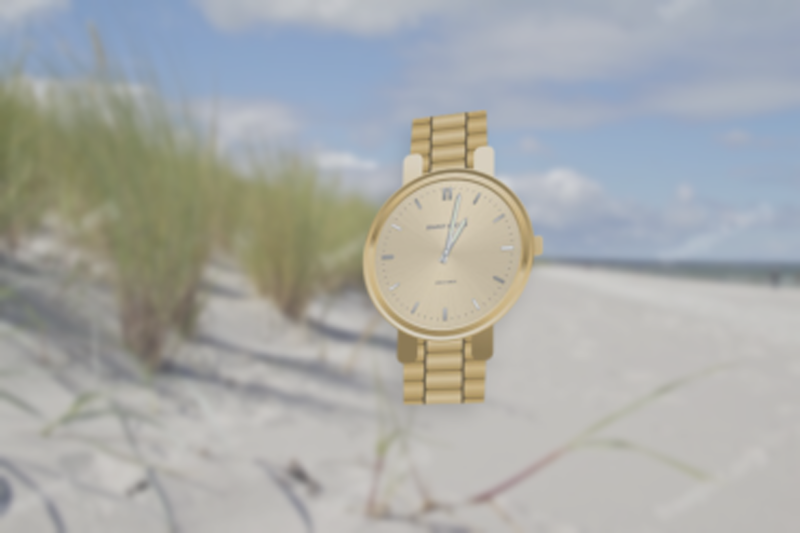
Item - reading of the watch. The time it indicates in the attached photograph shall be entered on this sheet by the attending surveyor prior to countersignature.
1:02
